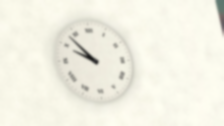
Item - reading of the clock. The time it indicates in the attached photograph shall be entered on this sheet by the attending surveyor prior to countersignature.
9:53
